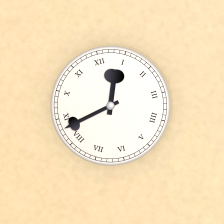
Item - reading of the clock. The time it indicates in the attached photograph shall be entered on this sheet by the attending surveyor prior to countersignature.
12:43
